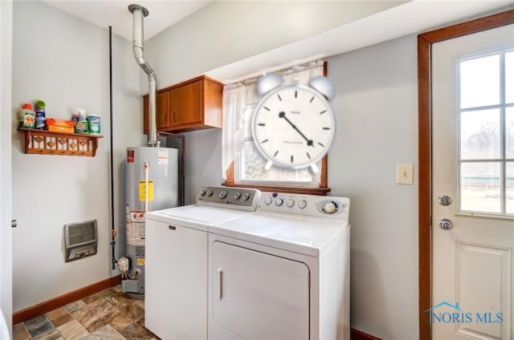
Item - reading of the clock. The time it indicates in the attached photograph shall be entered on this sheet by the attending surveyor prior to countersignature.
10:22
